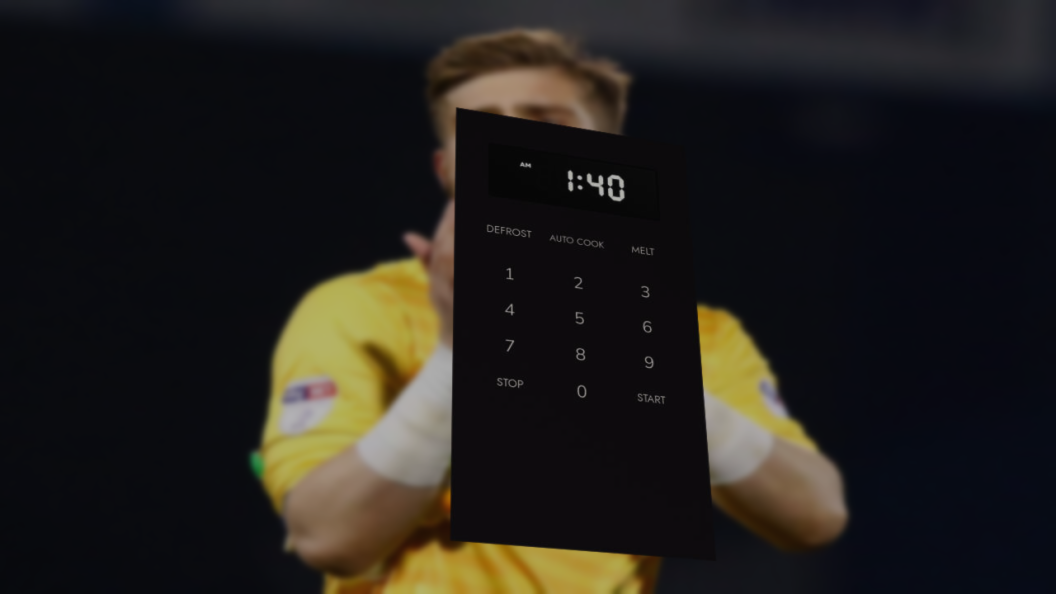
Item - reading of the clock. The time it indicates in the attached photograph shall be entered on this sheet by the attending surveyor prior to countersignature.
1:40
